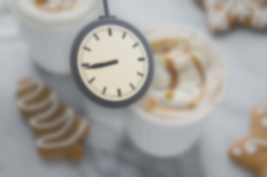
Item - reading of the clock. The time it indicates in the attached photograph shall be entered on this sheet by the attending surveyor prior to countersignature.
8:44
